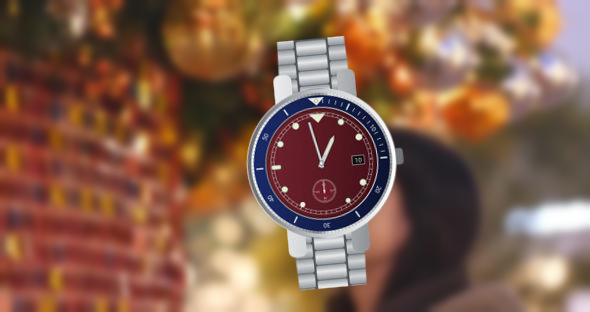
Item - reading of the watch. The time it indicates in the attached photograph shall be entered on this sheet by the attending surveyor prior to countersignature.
12:58
